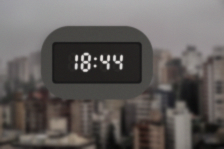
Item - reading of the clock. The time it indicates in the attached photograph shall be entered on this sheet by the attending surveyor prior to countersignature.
18:44
